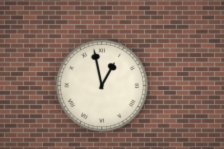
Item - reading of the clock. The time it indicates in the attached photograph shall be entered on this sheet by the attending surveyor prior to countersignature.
12:58
